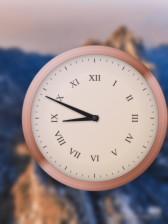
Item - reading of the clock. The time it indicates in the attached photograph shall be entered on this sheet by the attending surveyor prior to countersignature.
8:49
